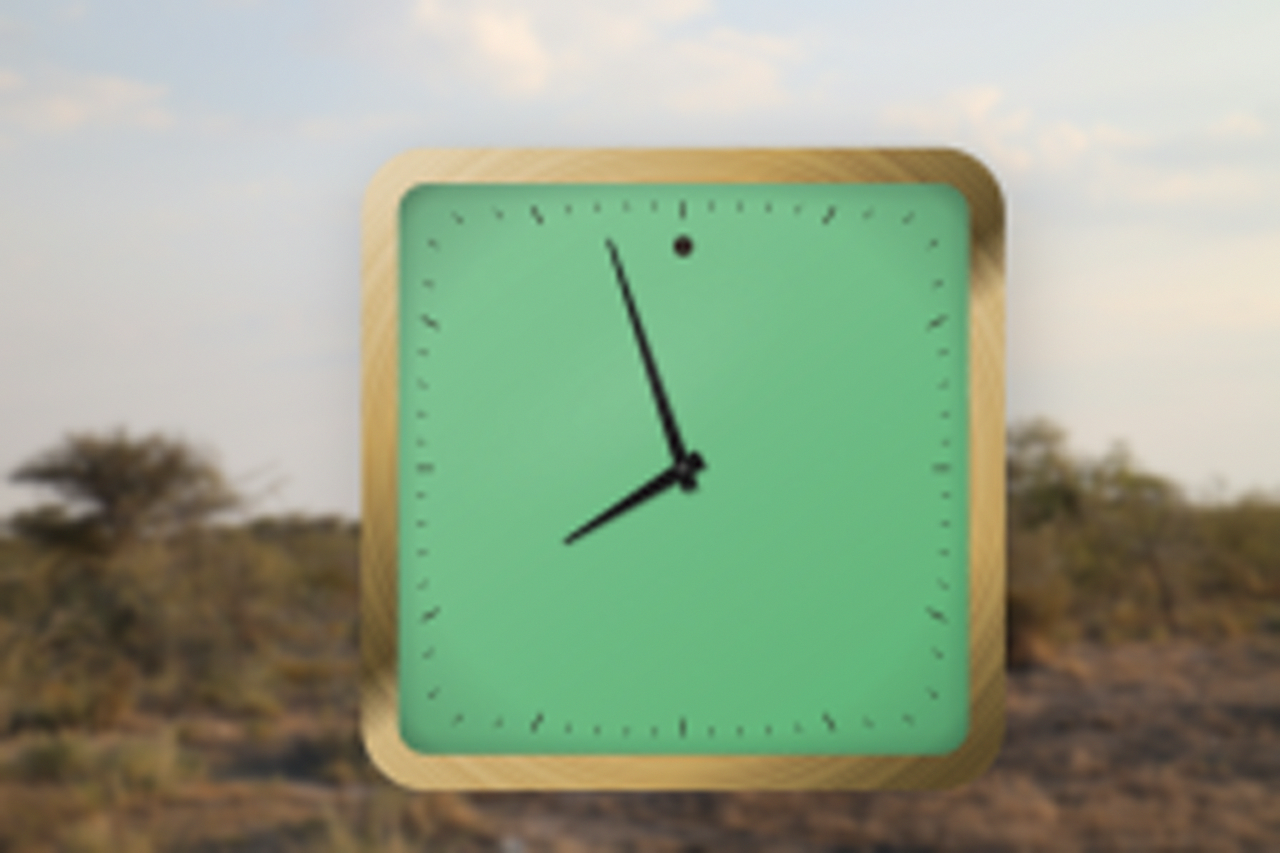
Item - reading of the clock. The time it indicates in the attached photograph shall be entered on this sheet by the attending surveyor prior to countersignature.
7:57
